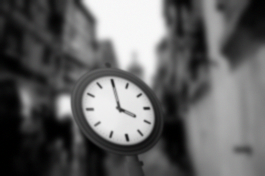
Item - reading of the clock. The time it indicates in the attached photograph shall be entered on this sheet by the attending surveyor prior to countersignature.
4:00
